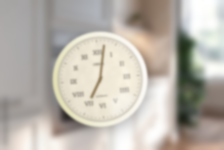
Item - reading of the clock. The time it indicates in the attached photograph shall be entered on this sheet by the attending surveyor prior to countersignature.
7:02
